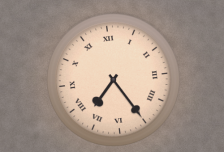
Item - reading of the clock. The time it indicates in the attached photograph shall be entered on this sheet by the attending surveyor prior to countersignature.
7:25
